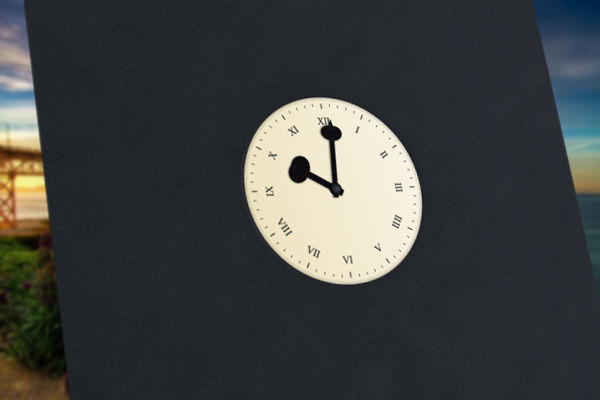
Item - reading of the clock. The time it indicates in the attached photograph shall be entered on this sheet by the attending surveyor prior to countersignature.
10:01
